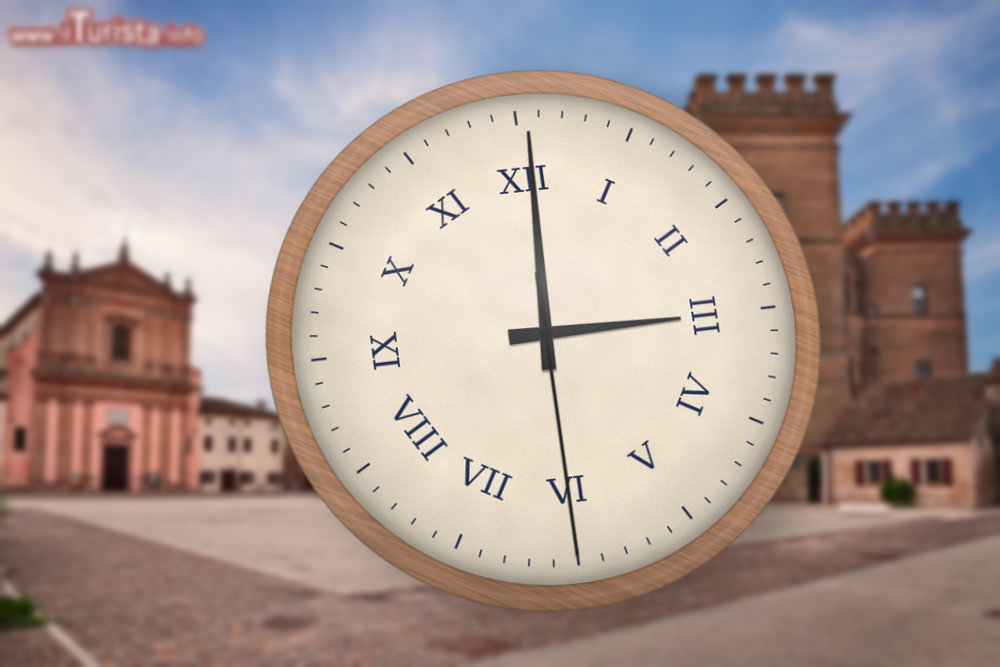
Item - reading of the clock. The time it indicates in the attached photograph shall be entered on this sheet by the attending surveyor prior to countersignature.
3:00:30
